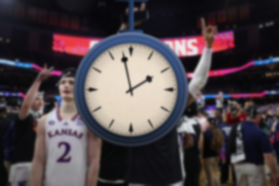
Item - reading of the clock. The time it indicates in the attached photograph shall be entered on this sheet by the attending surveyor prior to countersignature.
1:58
